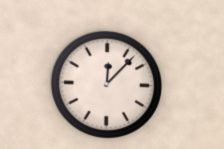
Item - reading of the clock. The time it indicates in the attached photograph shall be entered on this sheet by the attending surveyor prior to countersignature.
12:07
